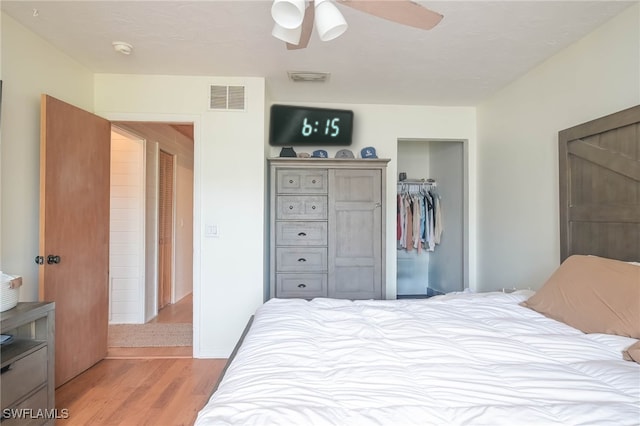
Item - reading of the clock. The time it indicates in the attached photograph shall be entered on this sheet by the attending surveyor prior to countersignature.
6:15
